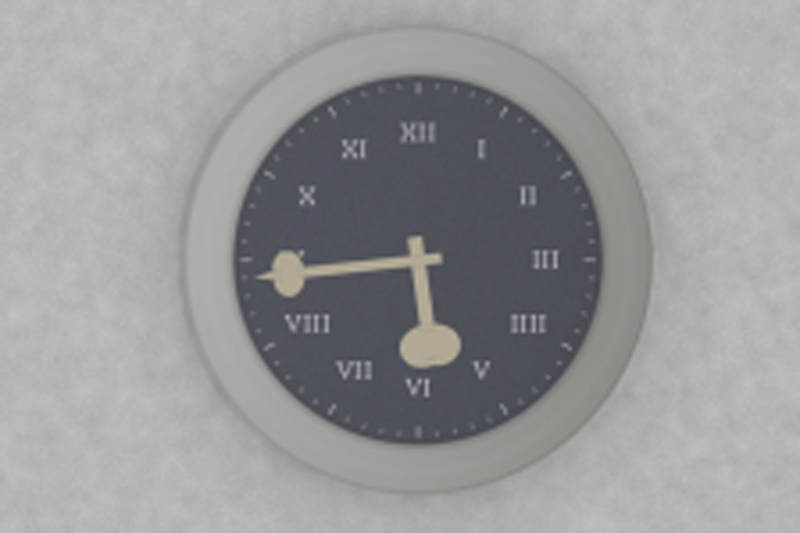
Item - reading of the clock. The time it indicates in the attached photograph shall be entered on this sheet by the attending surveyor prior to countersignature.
5:44
